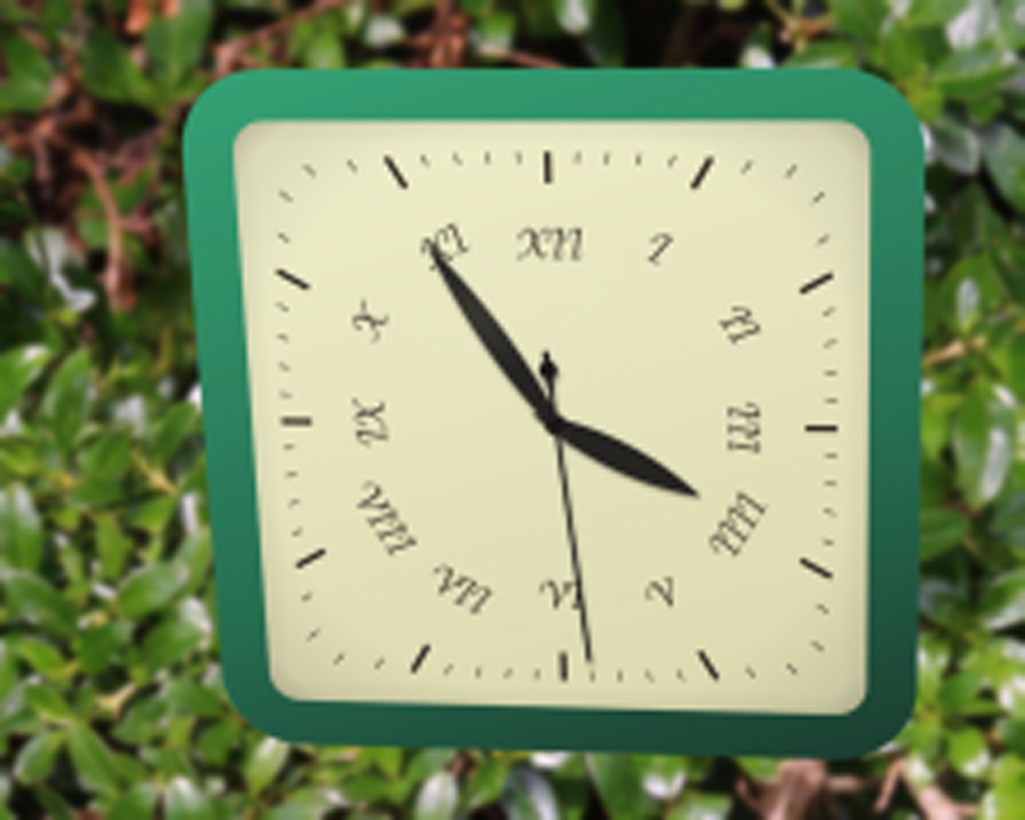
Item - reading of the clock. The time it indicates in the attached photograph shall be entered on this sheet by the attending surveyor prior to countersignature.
3:54:29
